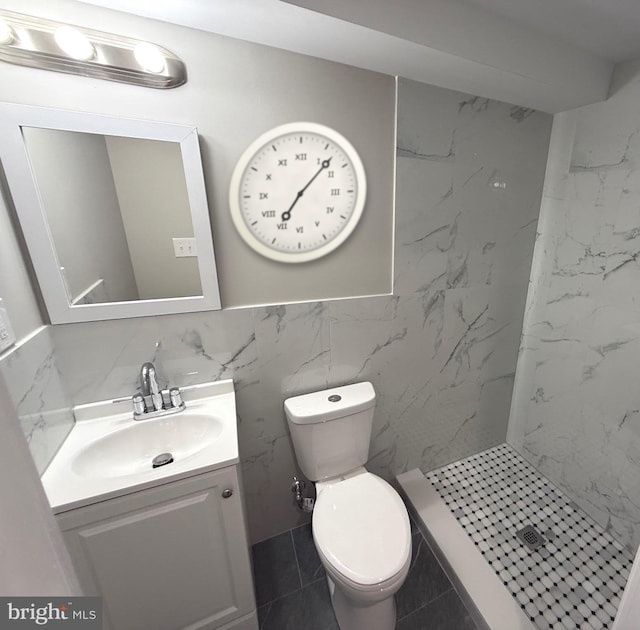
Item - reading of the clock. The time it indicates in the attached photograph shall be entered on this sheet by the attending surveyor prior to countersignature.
7:07
